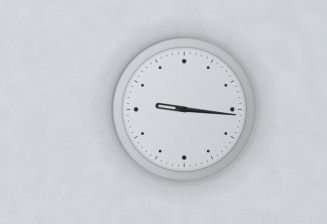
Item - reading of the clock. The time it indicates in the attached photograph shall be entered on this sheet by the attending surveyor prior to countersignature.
9:16
